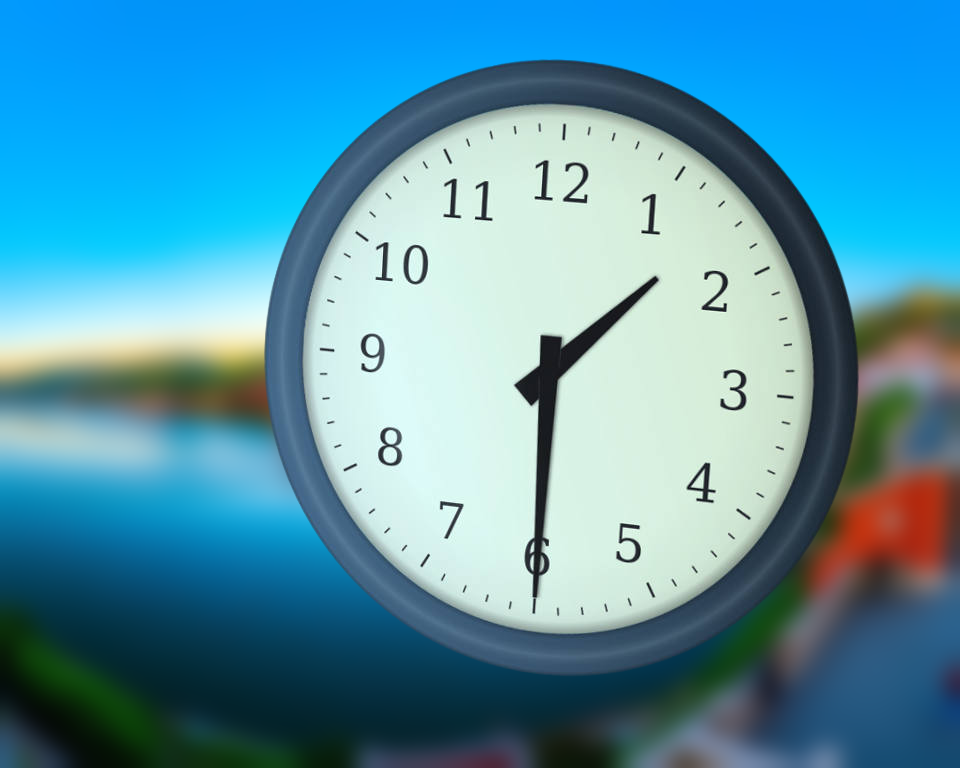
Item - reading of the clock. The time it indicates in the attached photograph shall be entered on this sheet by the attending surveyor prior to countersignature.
1:30
